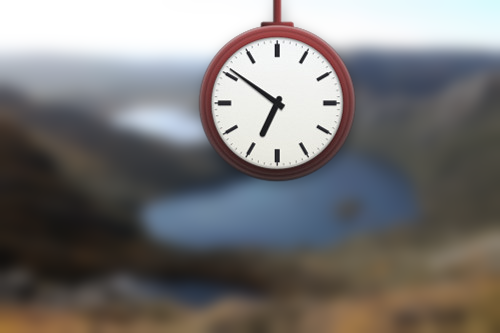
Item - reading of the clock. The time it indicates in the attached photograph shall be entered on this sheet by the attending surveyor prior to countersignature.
6:51
